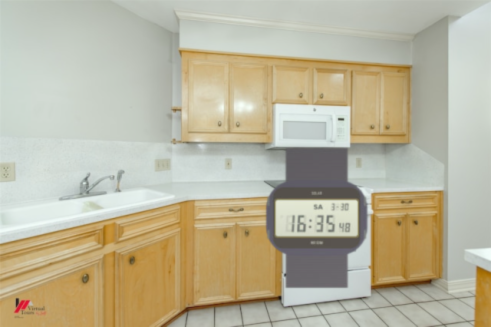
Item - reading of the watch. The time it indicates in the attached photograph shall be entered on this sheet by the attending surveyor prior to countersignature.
16:35
